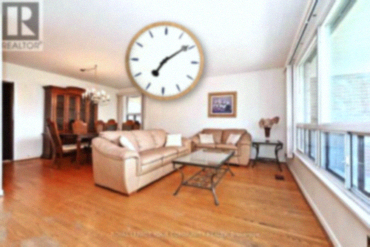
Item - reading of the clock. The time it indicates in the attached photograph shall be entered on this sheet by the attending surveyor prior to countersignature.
7:09
